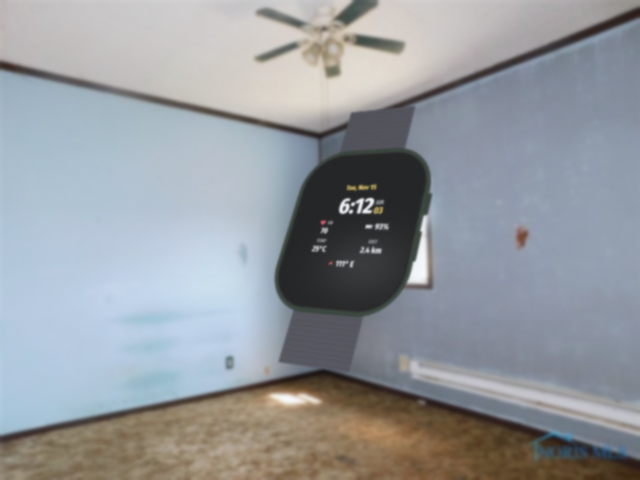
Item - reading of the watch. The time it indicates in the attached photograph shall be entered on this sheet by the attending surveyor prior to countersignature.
6:12
